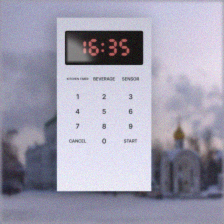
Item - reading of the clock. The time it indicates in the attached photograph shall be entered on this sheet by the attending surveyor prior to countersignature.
16:35
